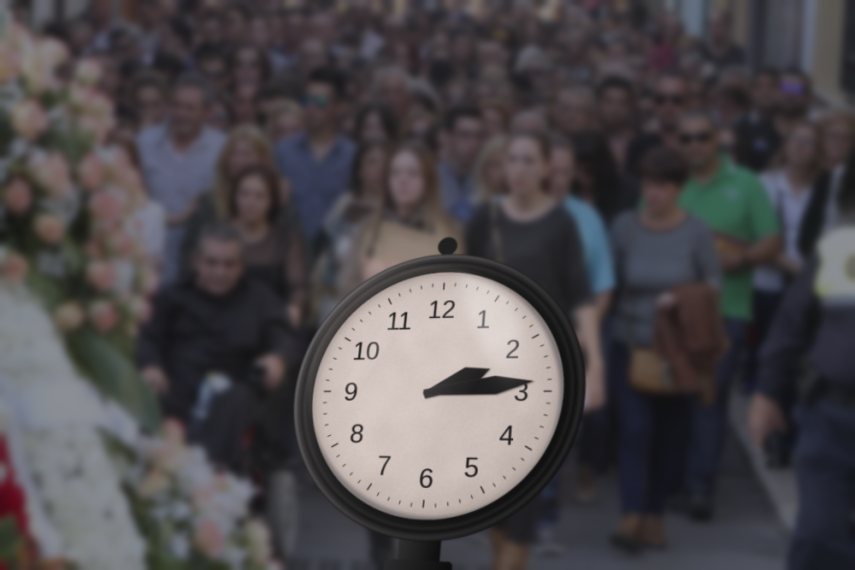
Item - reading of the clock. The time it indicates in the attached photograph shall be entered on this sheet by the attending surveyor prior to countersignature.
2:14
